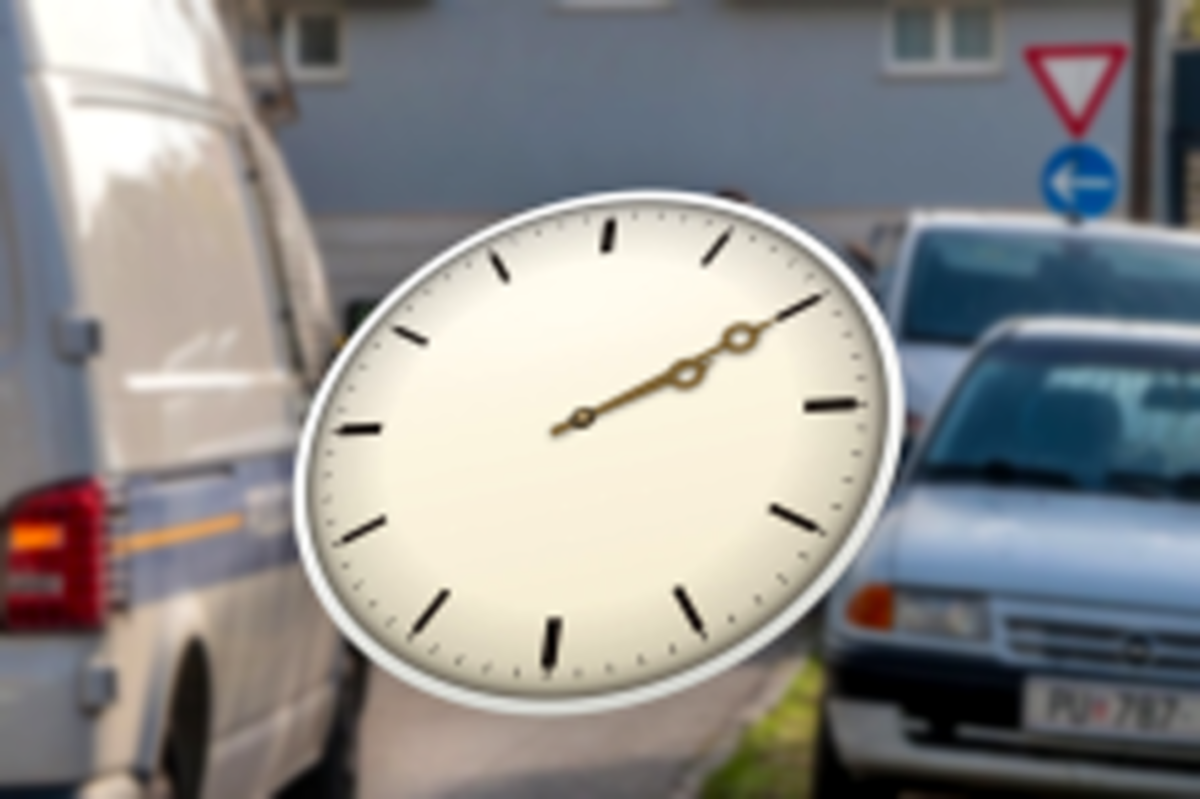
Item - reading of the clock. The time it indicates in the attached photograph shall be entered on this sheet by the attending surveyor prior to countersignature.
2:10
